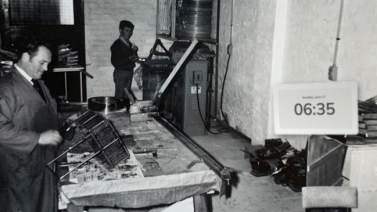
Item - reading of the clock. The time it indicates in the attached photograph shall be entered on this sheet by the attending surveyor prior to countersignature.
6:35
